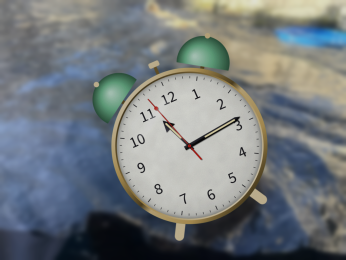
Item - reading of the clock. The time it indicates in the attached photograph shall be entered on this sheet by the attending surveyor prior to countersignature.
11:13:57
